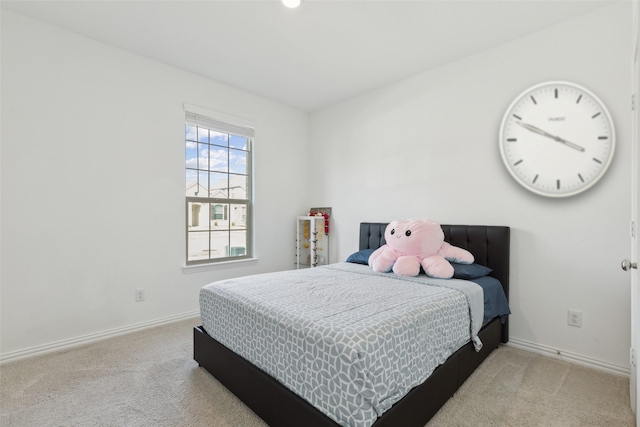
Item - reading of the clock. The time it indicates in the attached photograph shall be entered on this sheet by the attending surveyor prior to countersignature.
3:49
